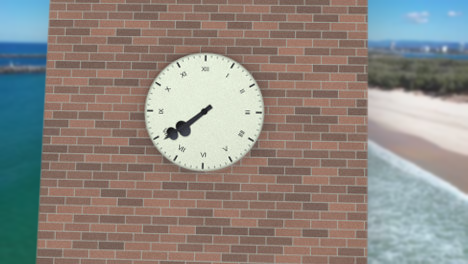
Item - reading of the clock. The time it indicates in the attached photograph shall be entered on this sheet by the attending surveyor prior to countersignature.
7:39
